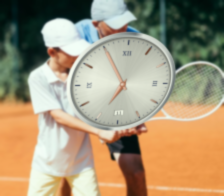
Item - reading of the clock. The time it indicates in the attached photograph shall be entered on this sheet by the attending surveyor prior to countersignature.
6:55
